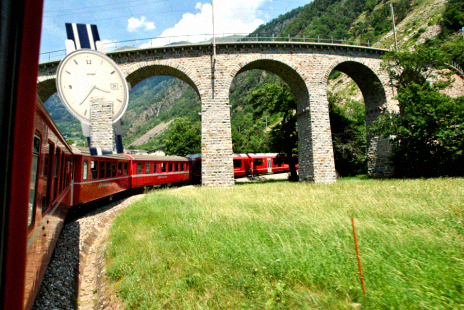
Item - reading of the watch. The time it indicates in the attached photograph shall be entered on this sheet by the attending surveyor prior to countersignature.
3:38
